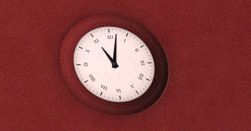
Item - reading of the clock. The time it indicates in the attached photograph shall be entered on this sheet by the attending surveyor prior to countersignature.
11:02
